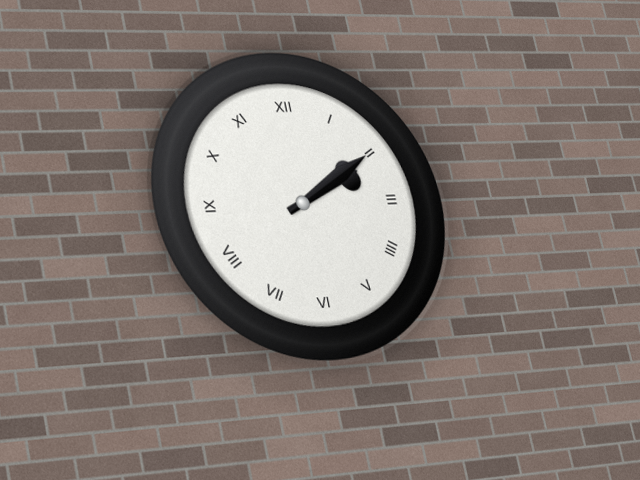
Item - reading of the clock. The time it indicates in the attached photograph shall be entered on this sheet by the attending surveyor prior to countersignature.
2:10
